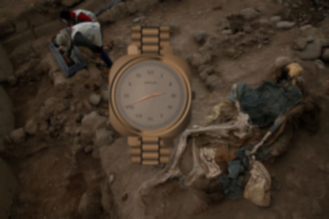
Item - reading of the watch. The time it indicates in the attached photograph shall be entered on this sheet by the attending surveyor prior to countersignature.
2:41
